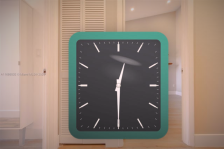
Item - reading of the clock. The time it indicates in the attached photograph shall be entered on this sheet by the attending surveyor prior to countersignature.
12:30
